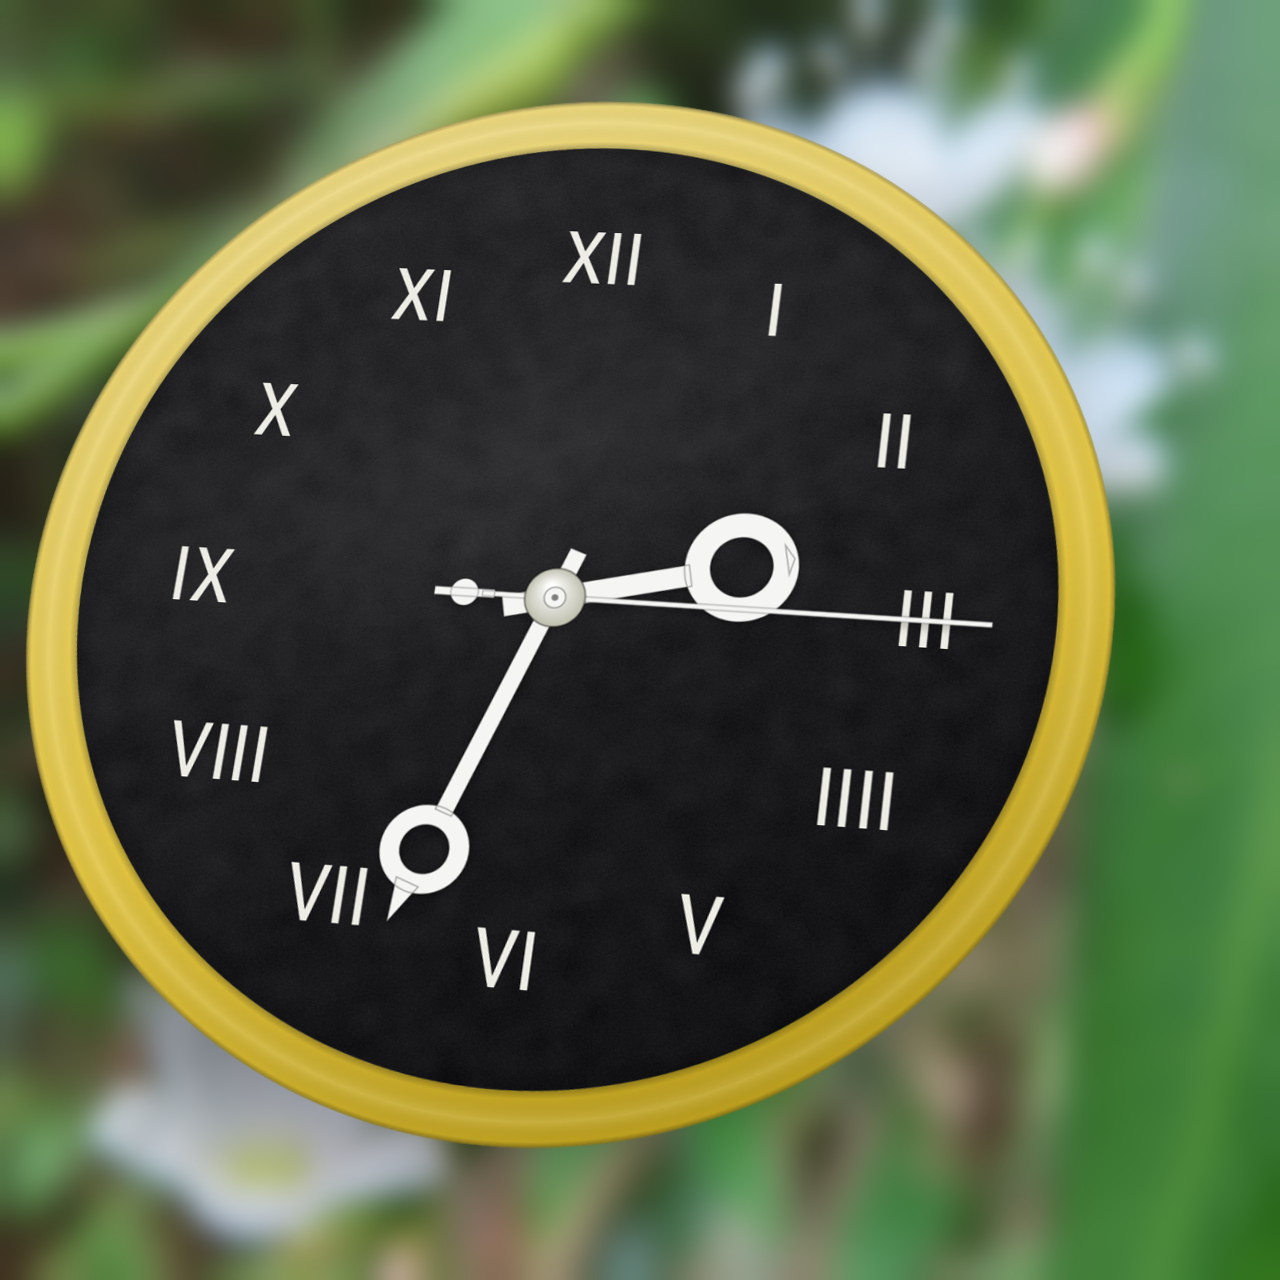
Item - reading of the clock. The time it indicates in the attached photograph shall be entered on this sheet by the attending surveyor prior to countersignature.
2:33:15
